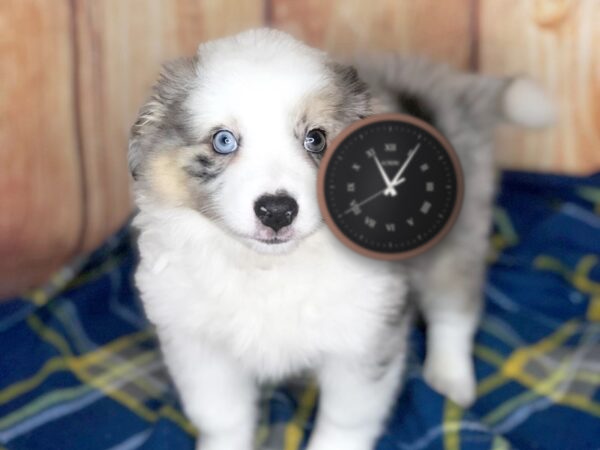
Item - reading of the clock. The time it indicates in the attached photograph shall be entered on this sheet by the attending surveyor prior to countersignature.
11:05:40
